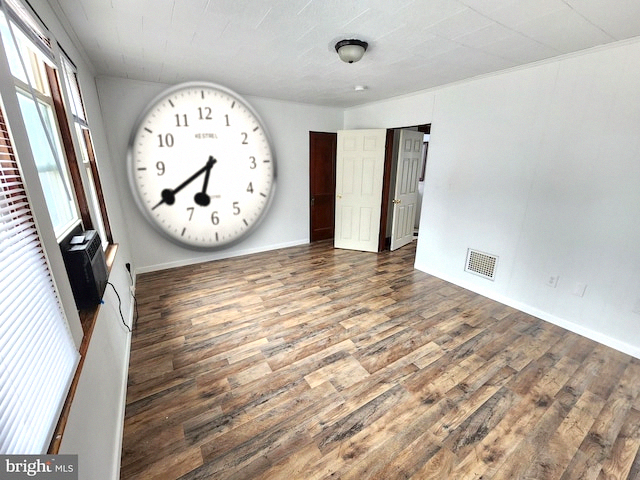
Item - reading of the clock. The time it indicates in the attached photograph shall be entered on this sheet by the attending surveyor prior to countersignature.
6:40
